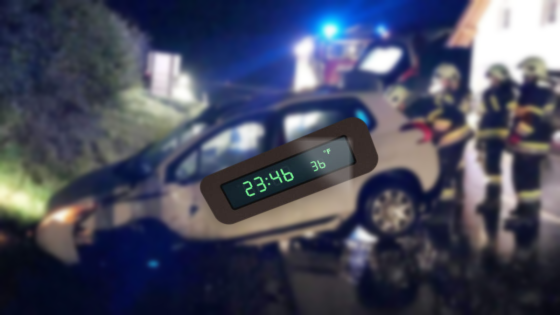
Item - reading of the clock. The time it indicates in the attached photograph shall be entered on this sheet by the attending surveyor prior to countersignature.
23:46
